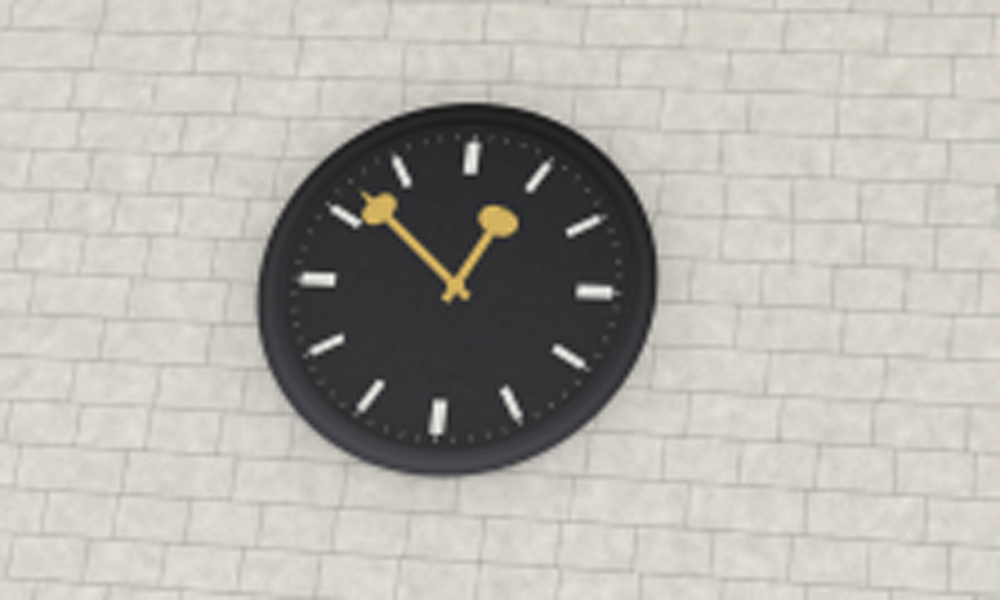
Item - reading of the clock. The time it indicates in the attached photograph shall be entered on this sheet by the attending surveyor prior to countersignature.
12:52
